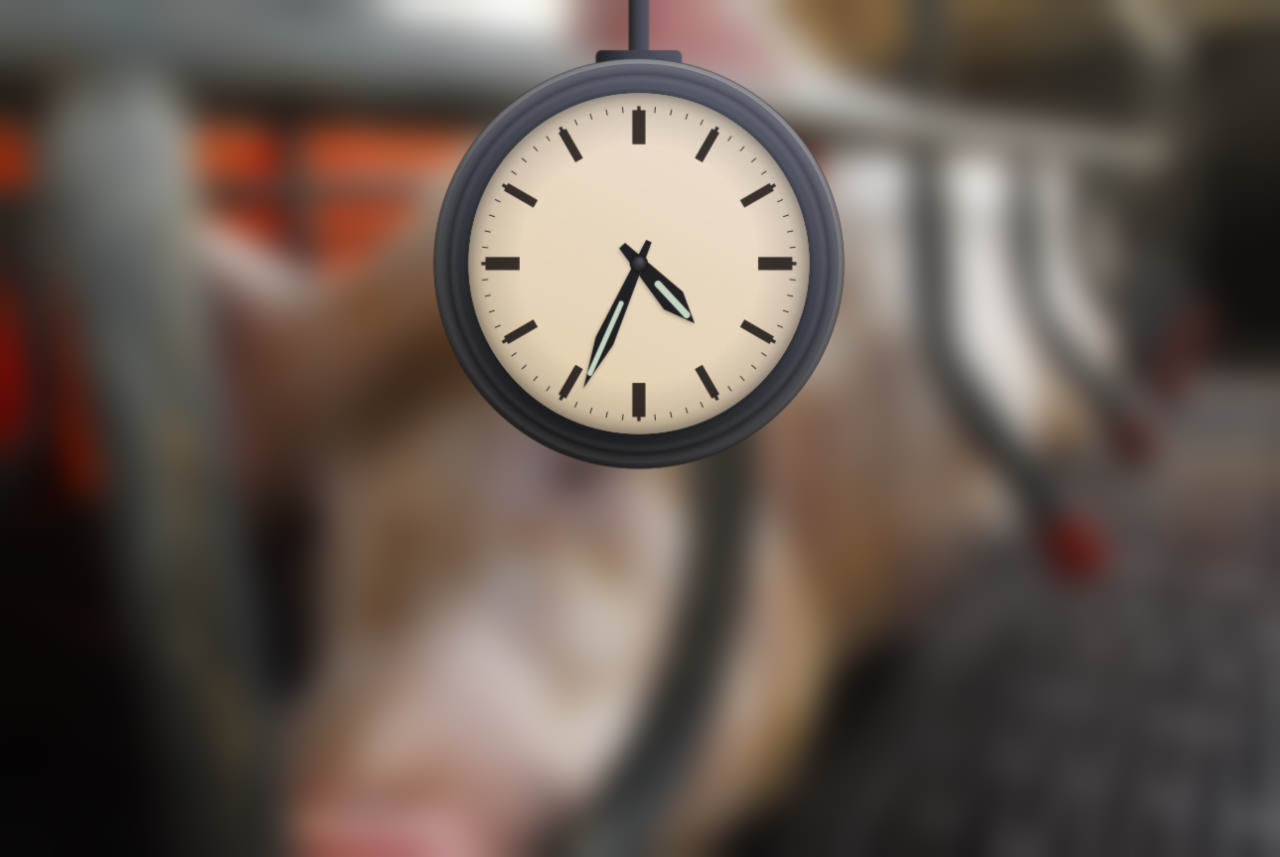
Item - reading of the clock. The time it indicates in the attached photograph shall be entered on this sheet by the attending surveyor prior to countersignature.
4:34
